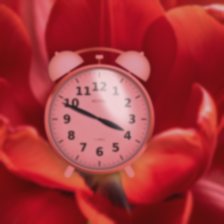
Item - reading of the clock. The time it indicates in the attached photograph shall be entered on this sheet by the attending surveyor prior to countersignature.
3:49
